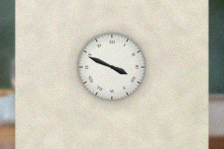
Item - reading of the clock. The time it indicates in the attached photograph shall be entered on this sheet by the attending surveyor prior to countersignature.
3:49
